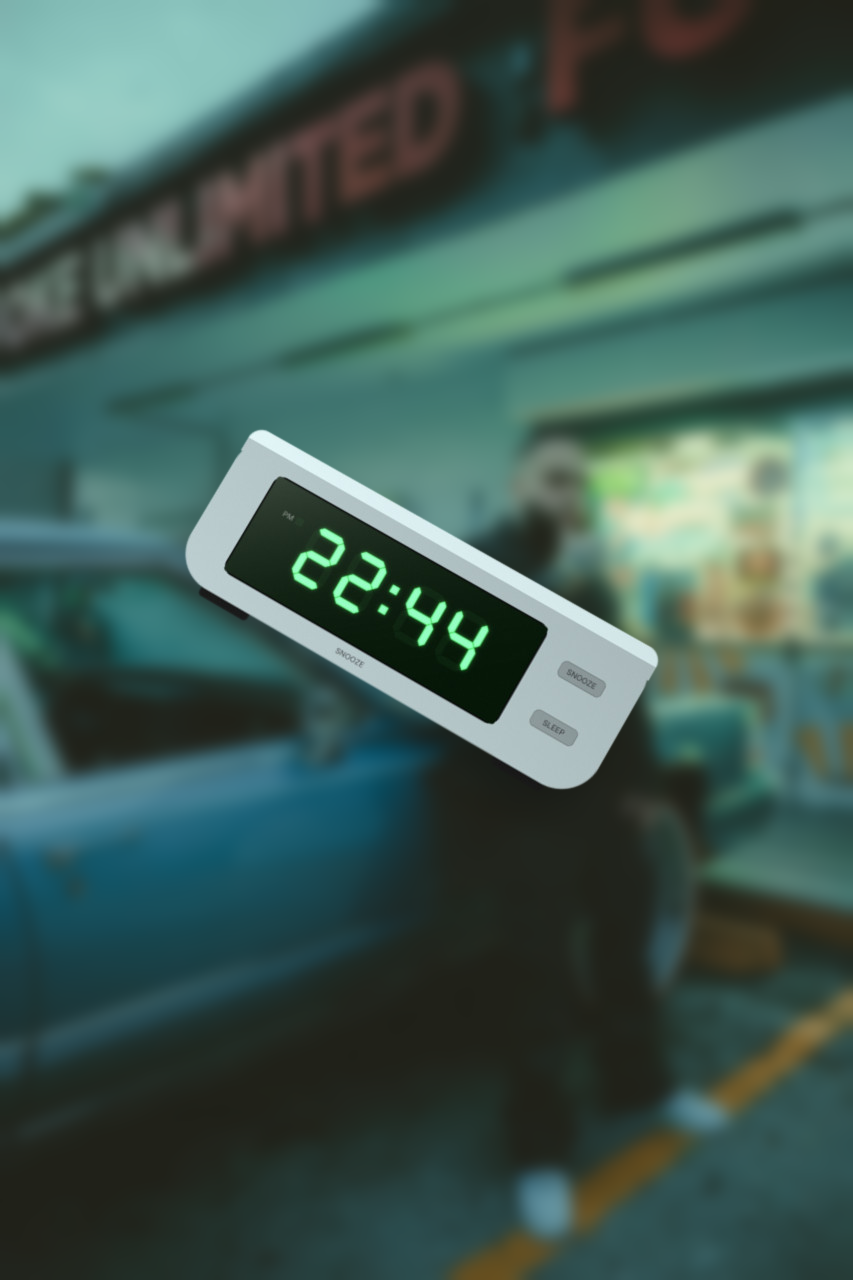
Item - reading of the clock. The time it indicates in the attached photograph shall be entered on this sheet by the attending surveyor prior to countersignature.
22:44
